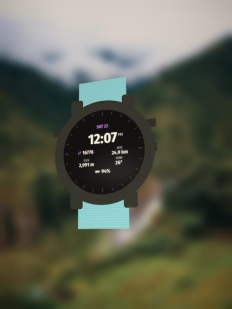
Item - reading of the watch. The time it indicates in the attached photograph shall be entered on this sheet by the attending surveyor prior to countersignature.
12:07
